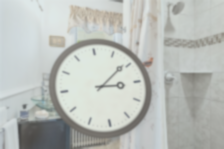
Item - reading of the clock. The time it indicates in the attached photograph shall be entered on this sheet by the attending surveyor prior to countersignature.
3:09
